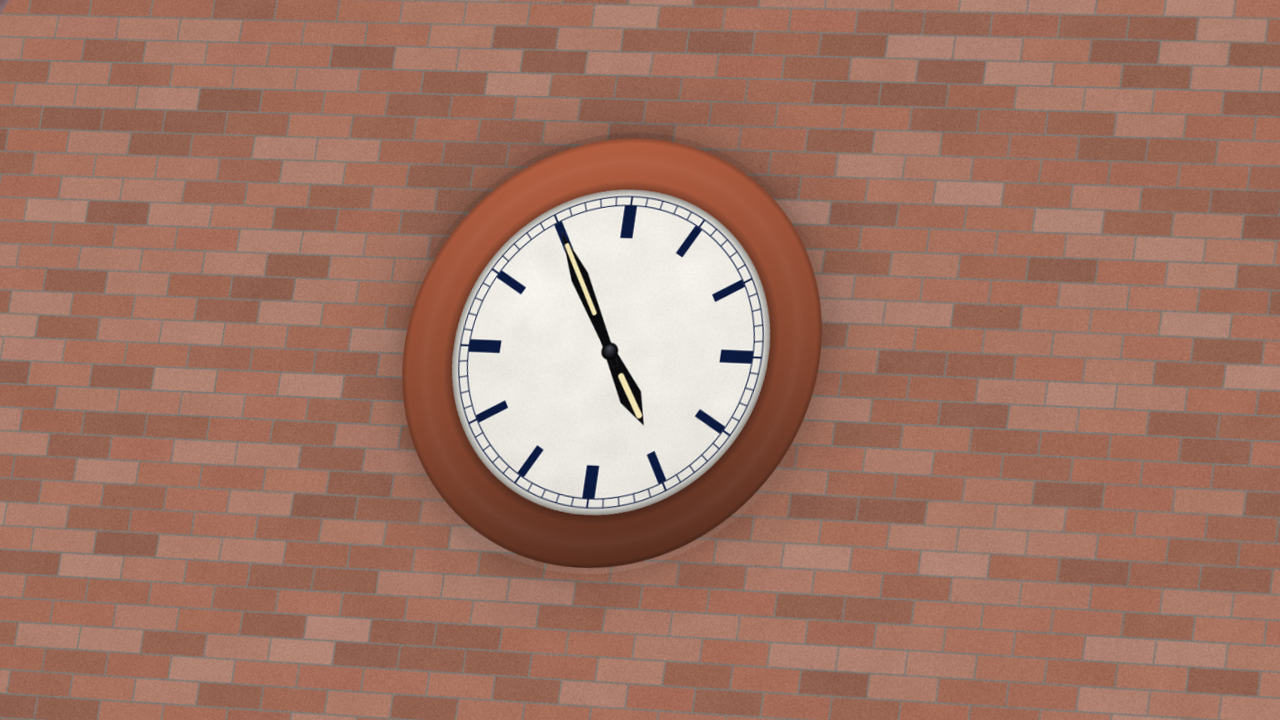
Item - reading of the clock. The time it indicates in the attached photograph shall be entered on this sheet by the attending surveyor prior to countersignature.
4:55
